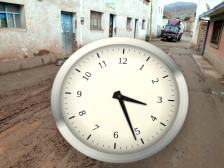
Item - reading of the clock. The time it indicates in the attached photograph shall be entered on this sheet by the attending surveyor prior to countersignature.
3:26
